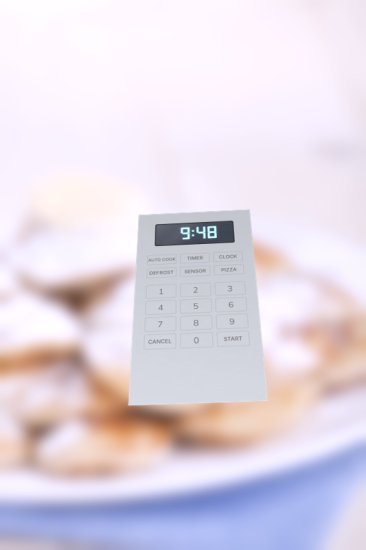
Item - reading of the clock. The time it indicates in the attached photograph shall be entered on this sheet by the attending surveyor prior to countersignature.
9:48
